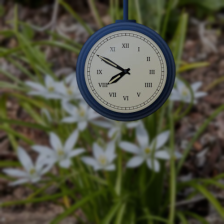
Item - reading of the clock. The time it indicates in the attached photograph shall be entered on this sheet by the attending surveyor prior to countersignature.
7:50
